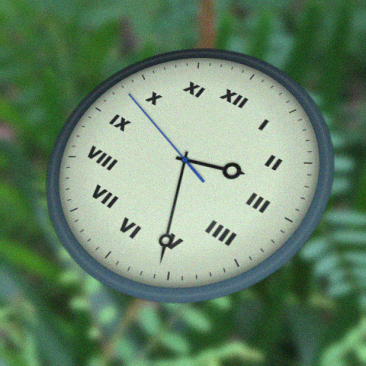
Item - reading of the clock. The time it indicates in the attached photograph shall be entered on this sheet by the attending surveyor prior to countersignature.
2:25:48
